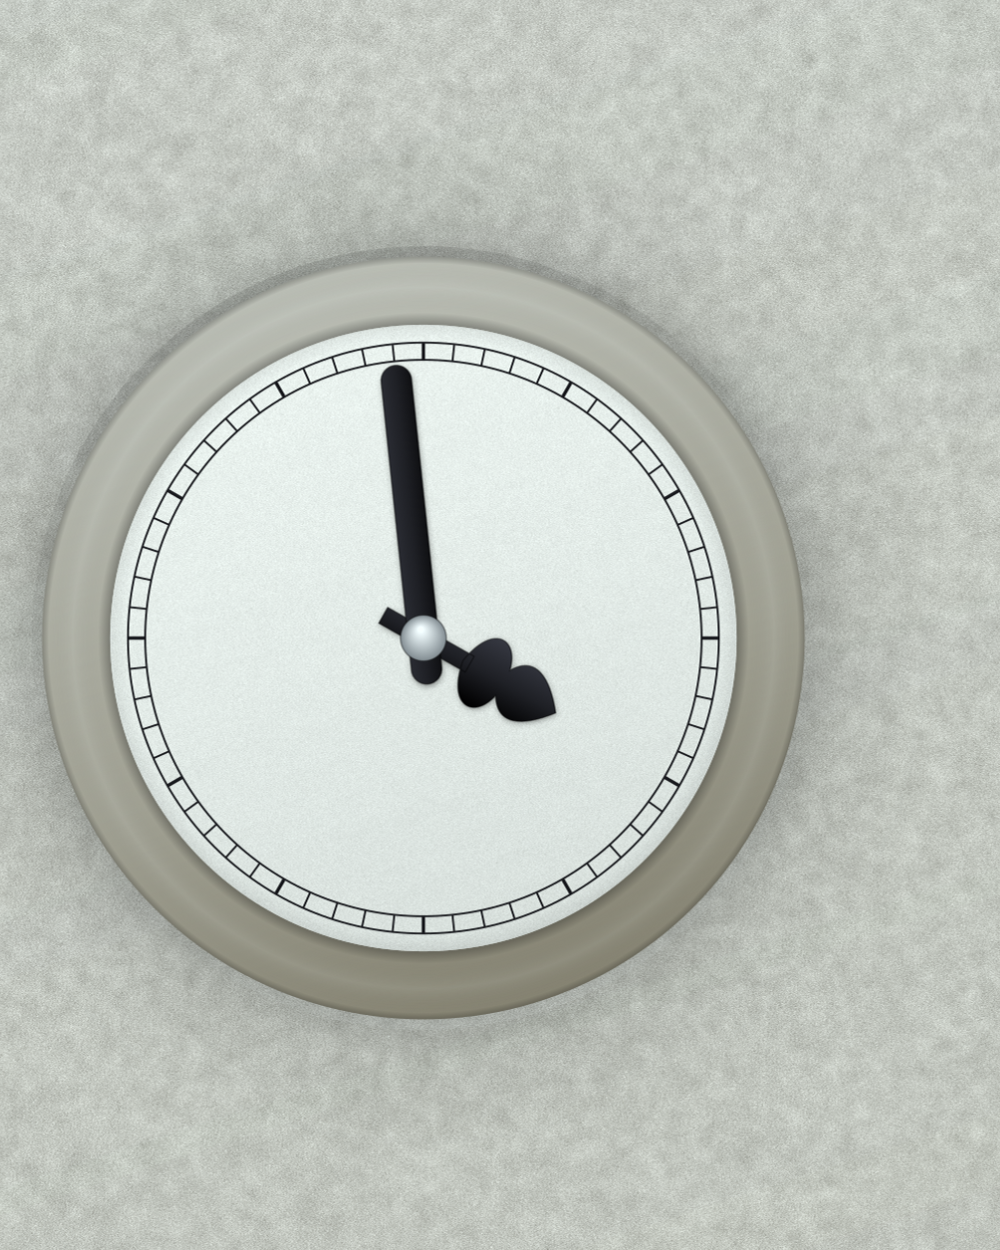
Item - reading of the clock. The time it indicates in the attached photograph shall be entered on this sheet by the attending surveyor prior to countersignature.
3:59
